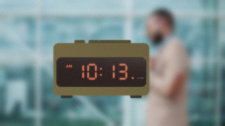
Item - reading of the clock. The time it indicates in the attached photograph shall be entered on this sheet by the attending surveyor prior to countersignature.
10:13
